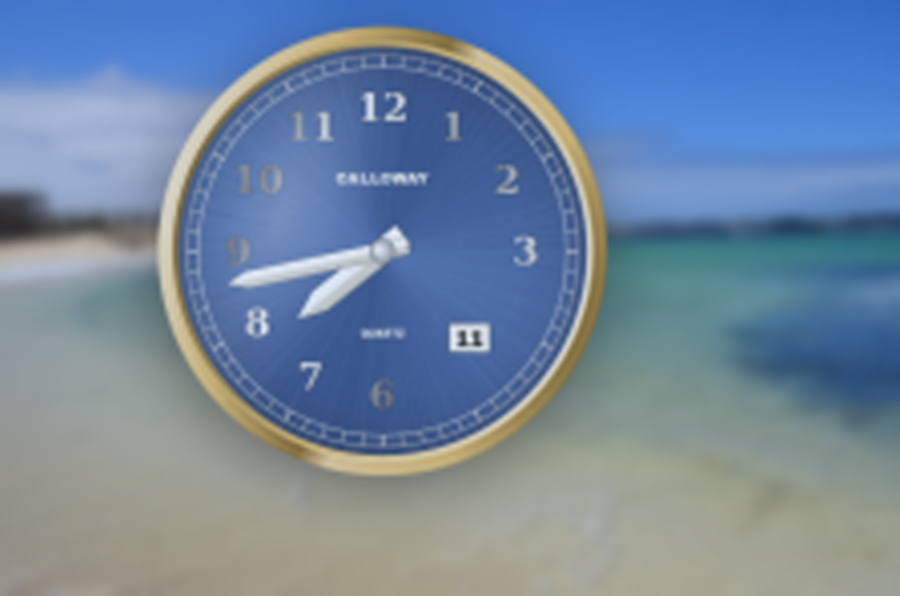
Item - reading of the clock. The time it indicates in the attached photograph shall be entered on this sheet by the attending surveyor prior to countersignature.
7:43
